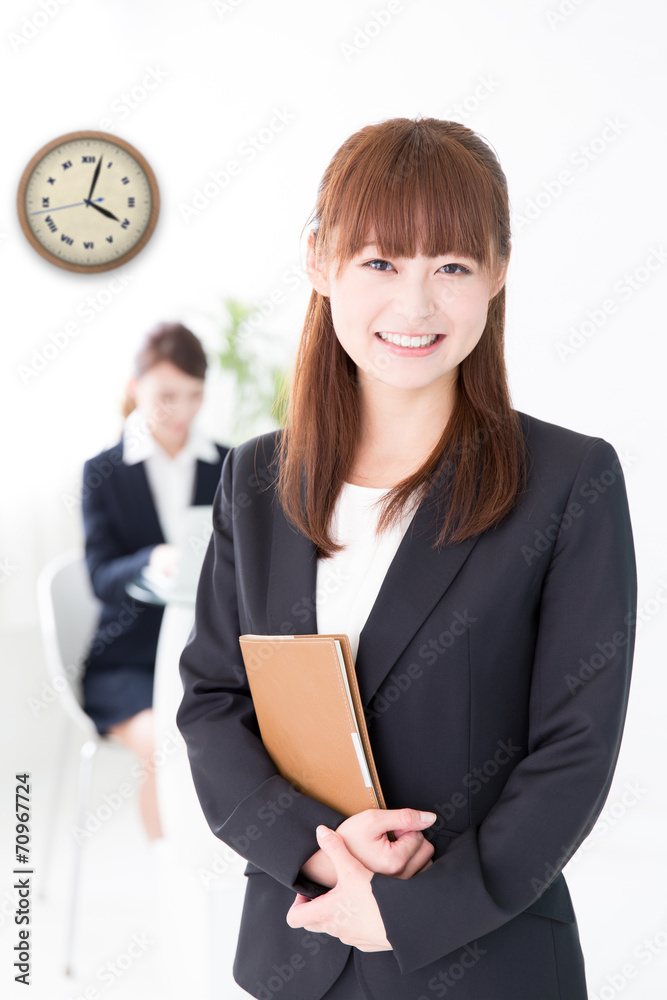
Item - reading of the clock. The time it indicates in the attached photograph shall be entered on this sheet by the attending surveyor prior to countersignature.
4:02:43
